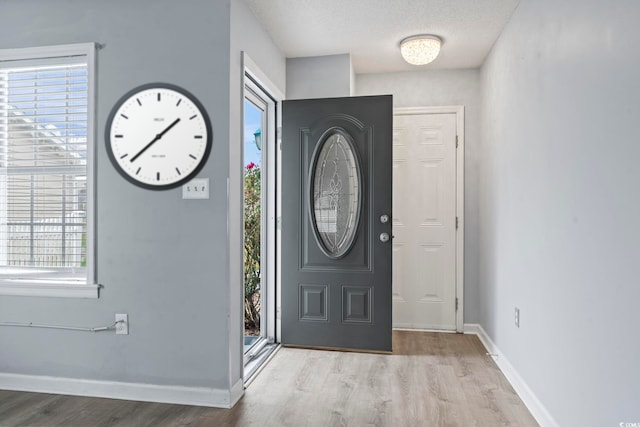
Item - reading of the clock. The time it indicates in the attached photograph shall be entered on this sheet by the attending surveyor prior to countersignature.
1:38
